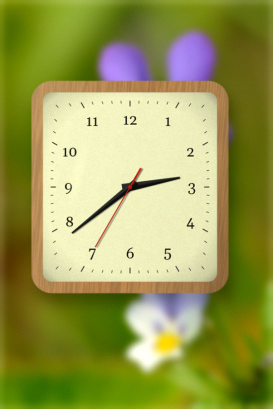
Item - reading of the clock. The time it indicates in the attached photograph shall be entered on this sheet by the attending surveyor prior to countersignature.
2:38:35
